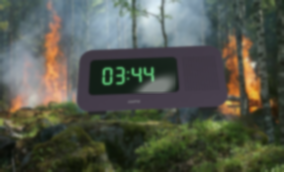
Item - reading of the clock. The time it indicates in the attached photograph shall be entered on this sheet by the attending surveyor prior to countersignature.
3:44
